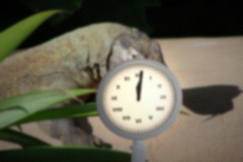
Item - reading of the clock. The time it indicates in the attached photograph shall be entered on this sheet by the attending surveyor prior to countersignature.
12:01
